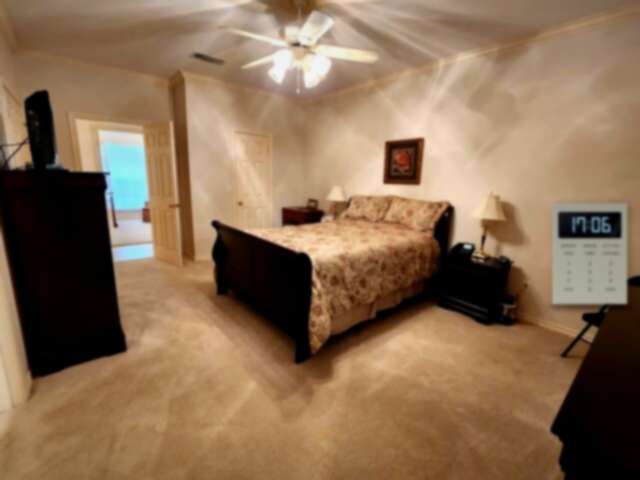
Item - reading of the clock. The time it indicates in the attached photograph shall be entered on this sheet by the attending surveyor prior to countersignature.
17:06
